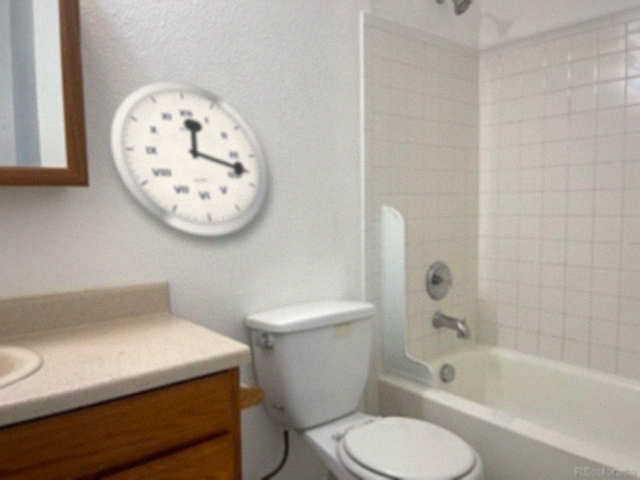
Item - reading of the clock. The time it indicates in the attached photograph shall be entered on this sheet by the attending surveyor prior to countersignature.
12:18
